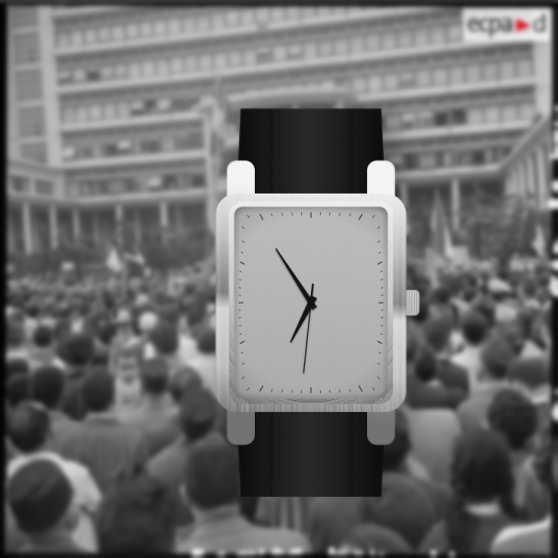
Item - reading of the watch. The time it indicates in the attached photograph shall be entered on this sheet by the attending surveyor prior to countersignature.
6:54:31
